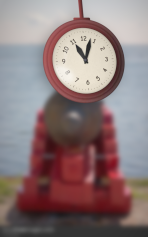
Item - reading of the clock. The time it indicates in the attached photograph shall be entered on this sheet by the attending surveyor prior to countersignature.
11:03
